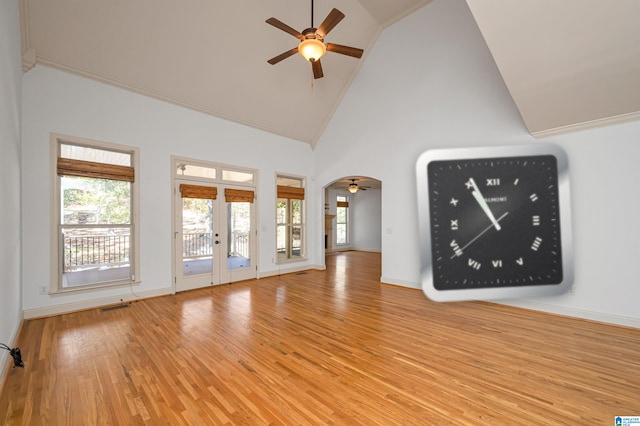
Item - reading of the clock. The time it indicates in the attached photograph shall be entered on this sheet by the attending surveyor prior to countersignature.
10:55:39
